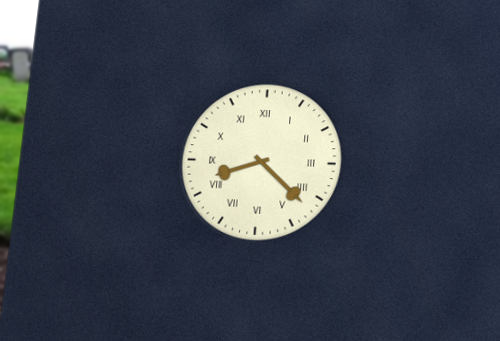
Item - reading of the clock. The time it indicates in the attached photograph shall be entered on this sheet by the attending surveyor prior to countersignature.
8:22
